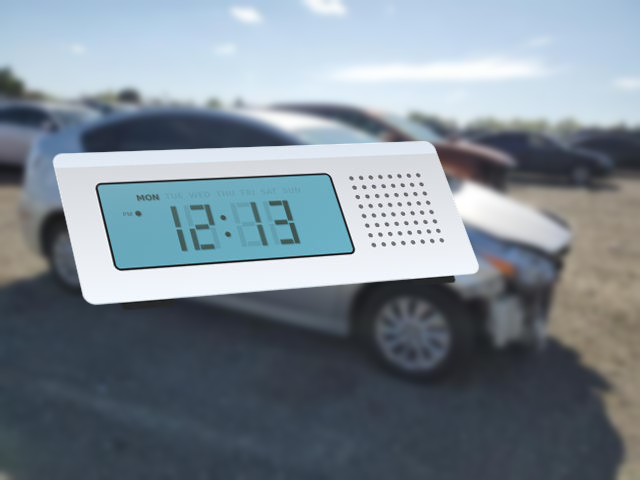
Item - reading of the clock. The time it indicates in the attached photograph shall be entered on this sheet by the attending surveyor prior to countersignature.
12:13
